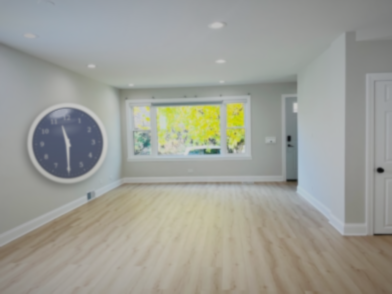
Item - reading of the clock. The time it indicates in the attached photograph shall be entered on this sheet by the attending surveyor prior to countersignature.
11:30
